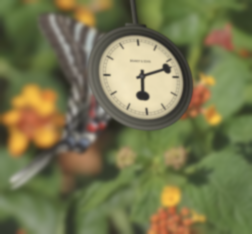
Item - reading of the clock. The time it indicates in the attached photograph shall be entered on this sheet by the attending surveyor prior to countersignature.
6:12
